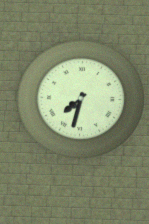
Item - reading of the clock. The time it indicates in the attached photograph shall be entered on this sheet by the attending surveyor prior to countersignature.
7:32
